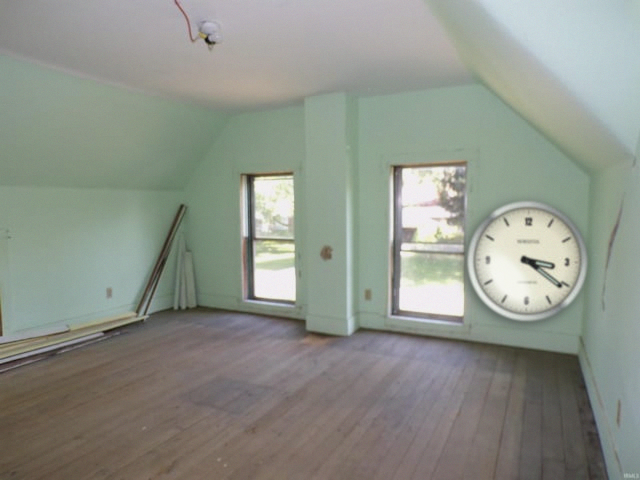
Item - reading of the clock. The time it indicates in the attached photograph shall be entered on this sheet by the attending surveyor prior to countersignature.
3:21
